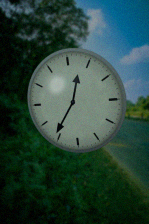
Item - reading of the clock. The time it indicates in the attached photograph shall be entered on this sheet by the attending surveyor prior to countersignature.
12:36
